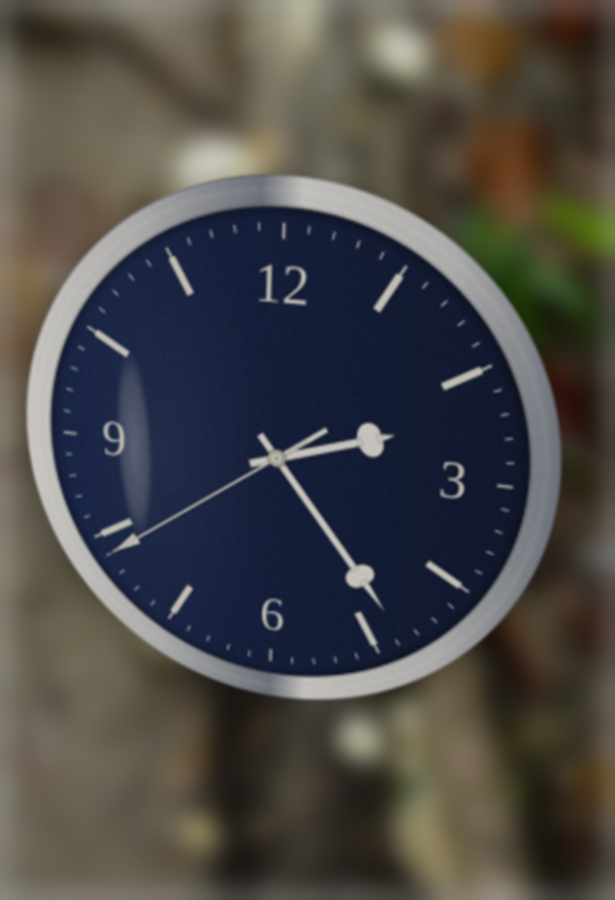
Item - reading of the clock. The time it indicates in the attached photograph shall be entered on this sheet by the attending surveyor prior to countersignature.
2:23:39
